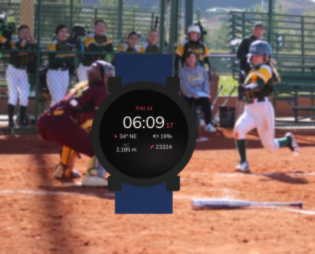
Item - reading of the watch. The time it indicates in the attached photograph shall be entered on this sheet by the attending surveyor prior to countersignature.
6:09
